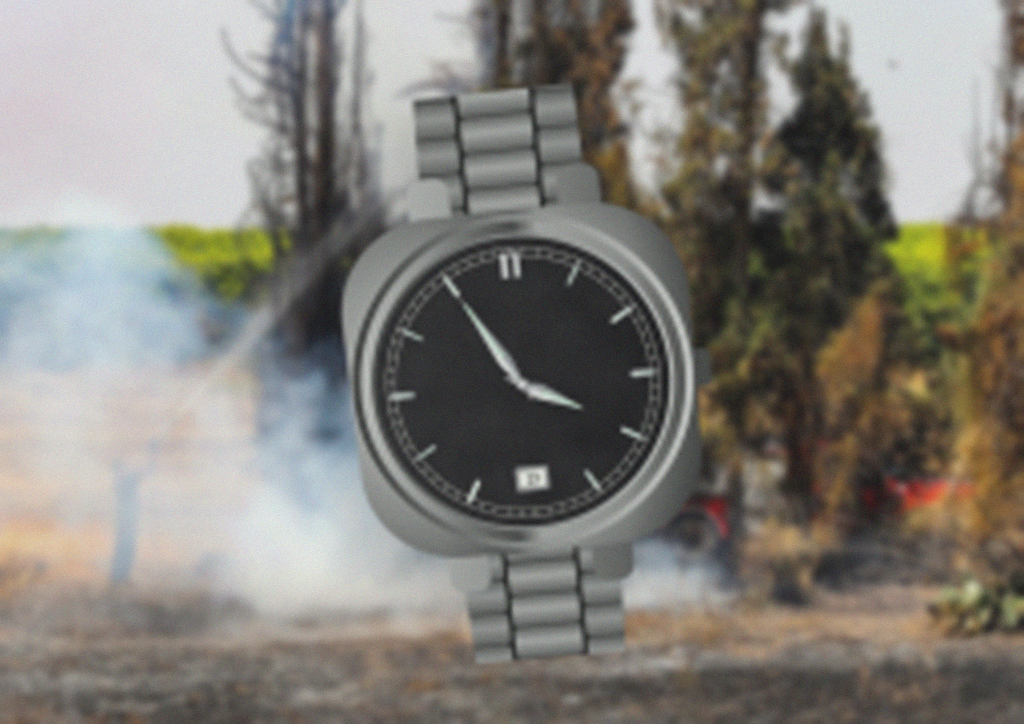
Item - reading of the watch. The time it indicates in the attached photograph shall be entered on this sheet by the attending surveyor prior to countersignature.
3:55
